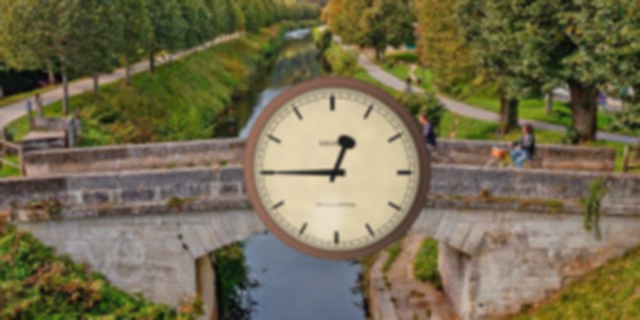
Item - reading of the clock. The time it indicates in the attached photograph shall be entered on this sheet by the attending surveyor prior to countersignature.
12:45
